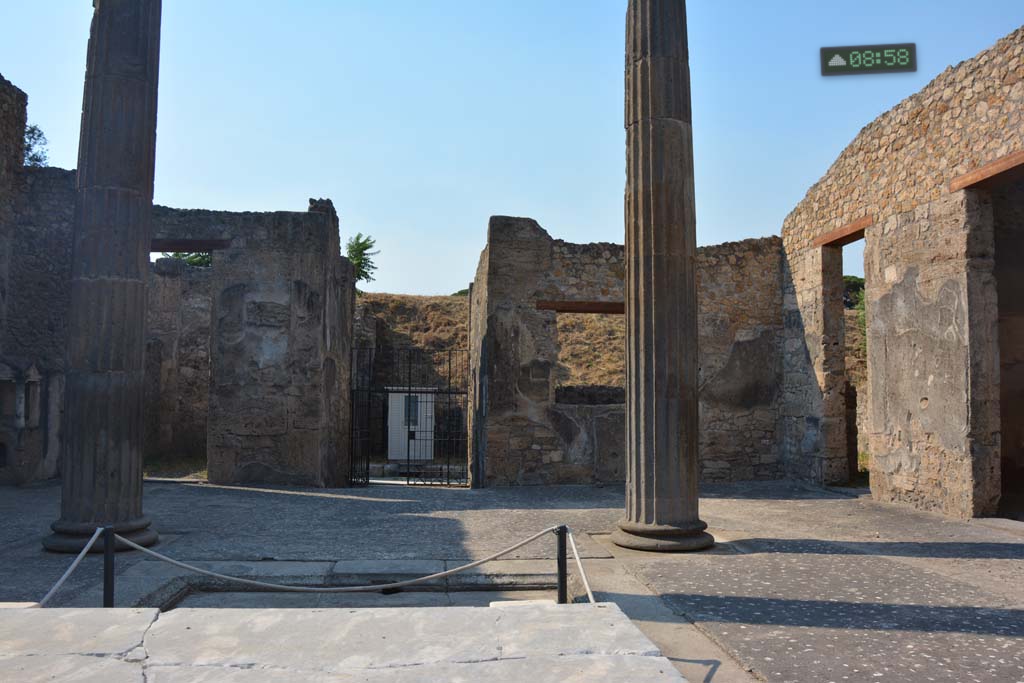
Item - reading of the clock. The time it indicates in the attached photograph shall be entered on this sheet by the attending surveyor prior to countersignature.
8:58
